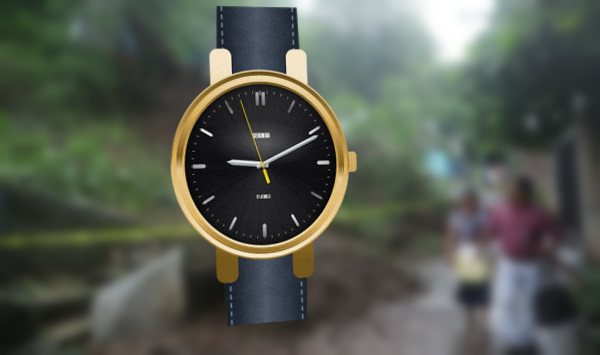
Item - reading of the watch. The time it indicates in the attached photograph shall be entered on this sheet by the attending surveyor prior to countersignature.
9:10:57
